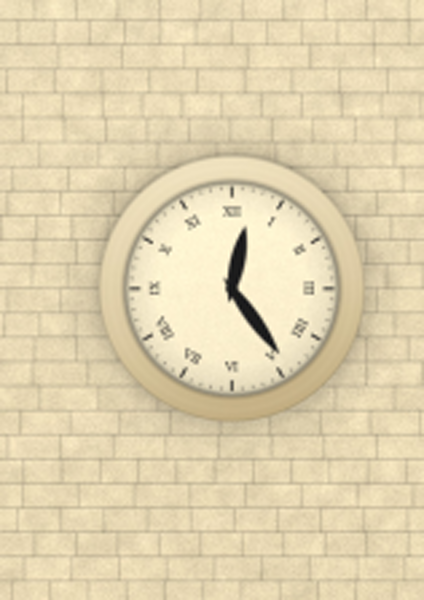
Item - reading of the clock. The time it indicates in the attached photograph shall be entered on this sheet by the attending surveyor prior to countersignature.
12:24
